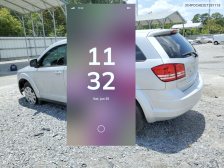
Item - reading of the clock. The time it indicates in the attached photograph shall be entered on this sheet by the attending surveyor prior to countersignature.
11:32
